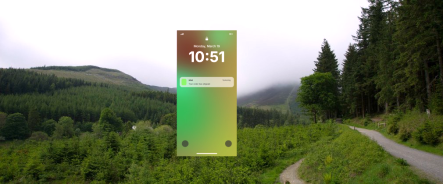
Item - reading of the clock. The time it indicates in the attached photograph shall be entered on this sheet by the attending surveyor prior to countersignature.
10:51
